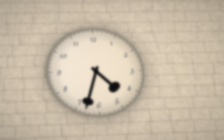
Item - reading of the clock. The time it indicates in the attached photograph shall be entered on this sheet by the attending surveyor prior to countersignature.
4:33
